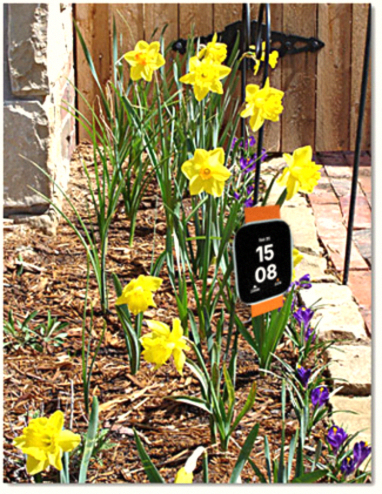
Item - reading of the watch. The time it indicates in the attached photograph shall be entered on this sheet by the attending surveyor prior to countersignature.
15:08
